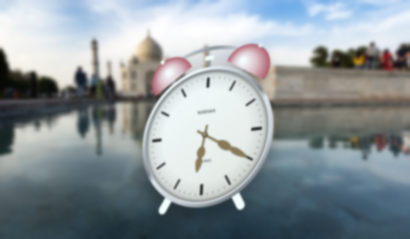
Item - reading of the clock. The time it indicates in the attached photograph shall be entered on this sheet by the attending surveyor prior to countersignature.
6:20
